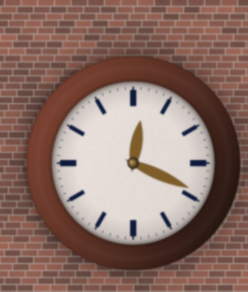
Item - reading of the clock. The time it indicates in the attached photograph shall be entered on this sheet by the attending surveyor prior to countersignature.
12:19
